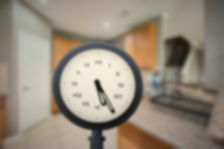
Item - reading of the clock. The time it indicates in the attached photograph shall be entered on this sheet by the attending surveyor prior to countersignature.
5:25
